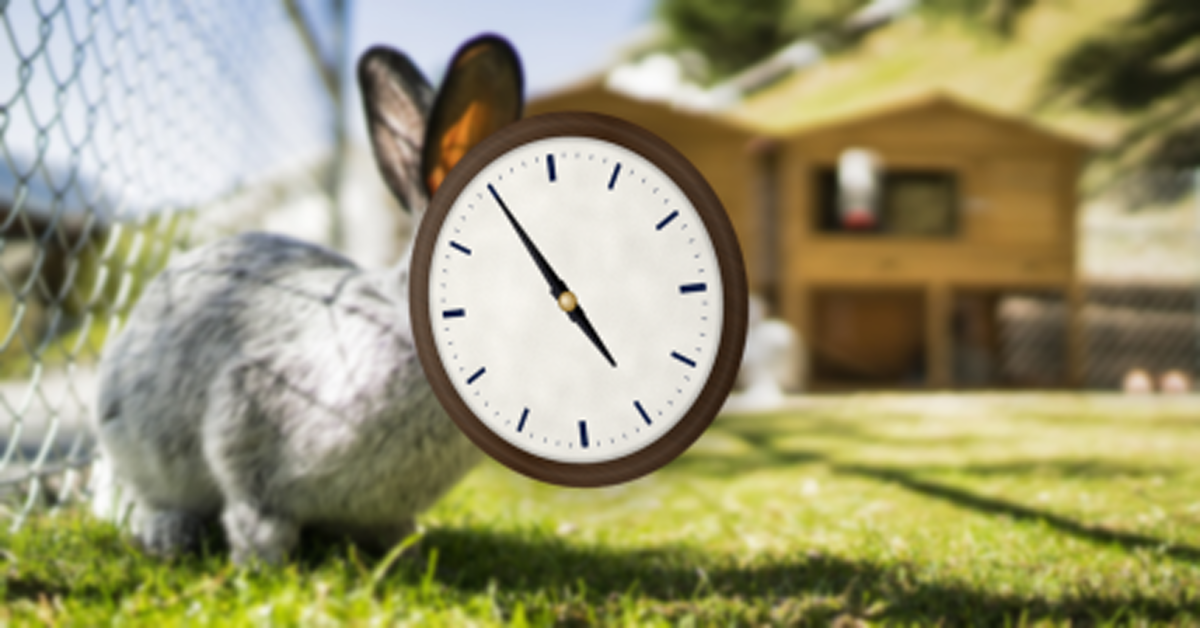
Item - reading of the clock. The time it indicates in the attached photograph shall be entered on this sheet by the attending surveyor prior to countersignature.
4:55
